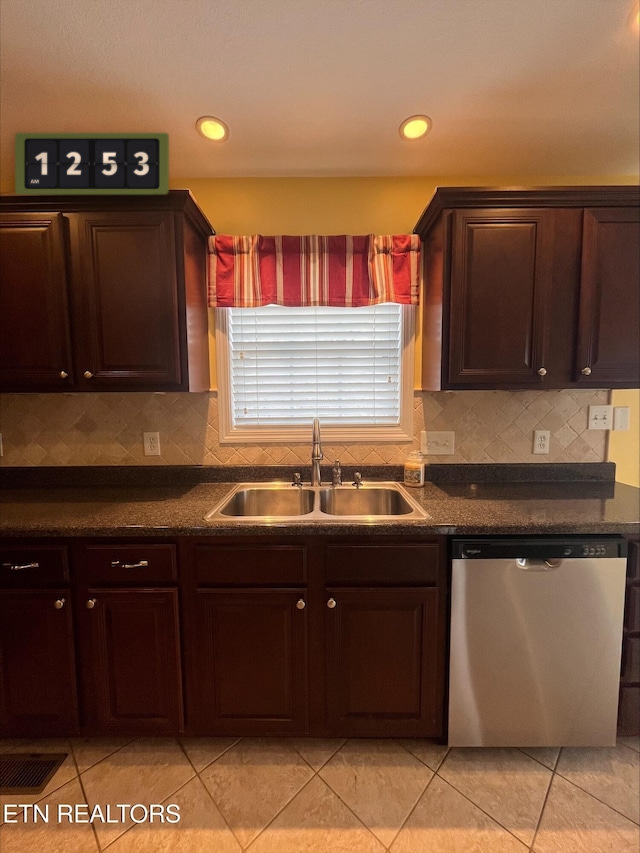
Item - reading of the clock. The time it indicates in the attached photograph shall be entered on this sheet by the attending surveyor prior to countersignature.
12:53
